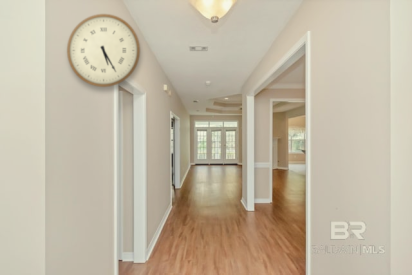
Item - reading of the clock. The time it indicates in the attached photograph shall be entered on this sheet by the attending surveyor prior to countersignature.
5:25
